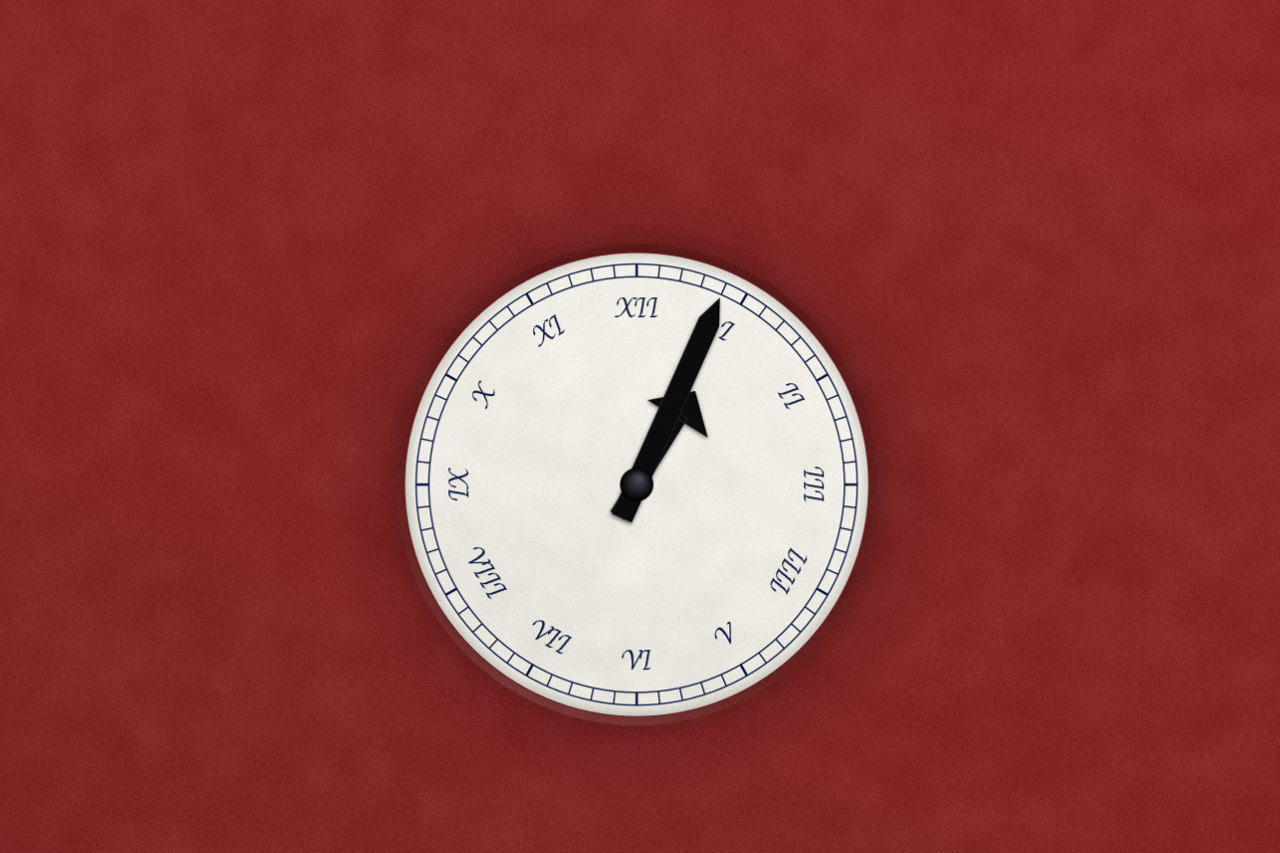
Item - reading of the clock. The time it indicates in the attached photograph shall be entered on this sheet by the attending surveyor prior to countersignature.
1:04
